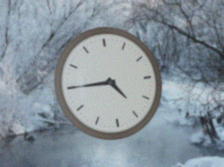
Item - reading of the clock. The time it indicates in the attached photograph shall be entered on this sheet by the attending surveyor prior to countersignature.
4:45
